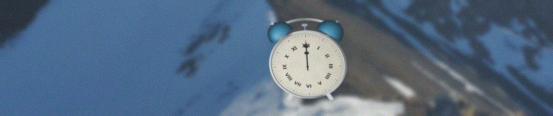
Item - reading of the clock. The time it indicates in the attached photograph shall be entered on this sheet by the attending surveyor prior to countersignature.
12:00
